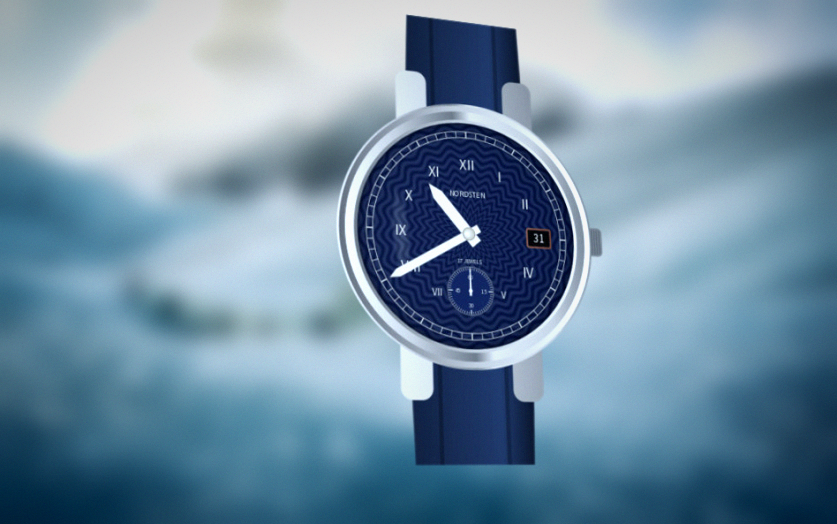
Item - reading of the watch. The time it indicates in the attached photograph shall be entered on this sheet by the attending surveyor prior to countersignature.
10:40
